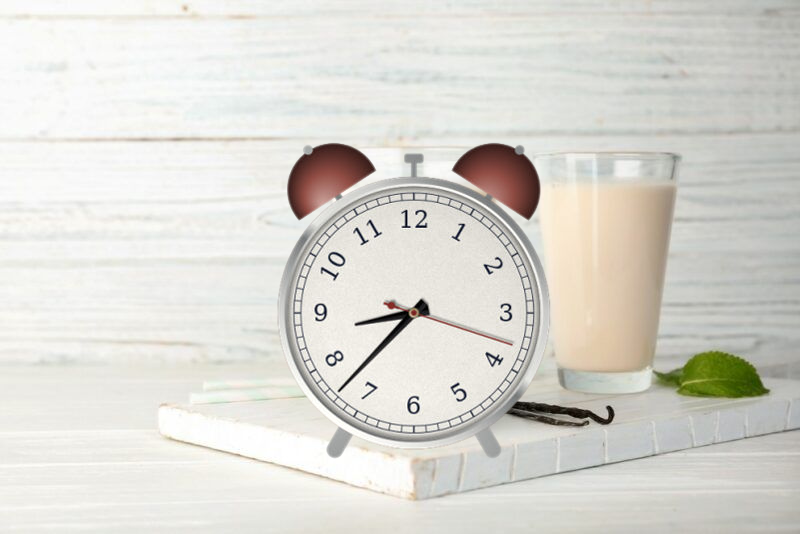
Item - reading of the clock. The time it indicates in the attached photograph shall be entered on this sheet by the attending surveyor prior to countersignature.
8:37:18
